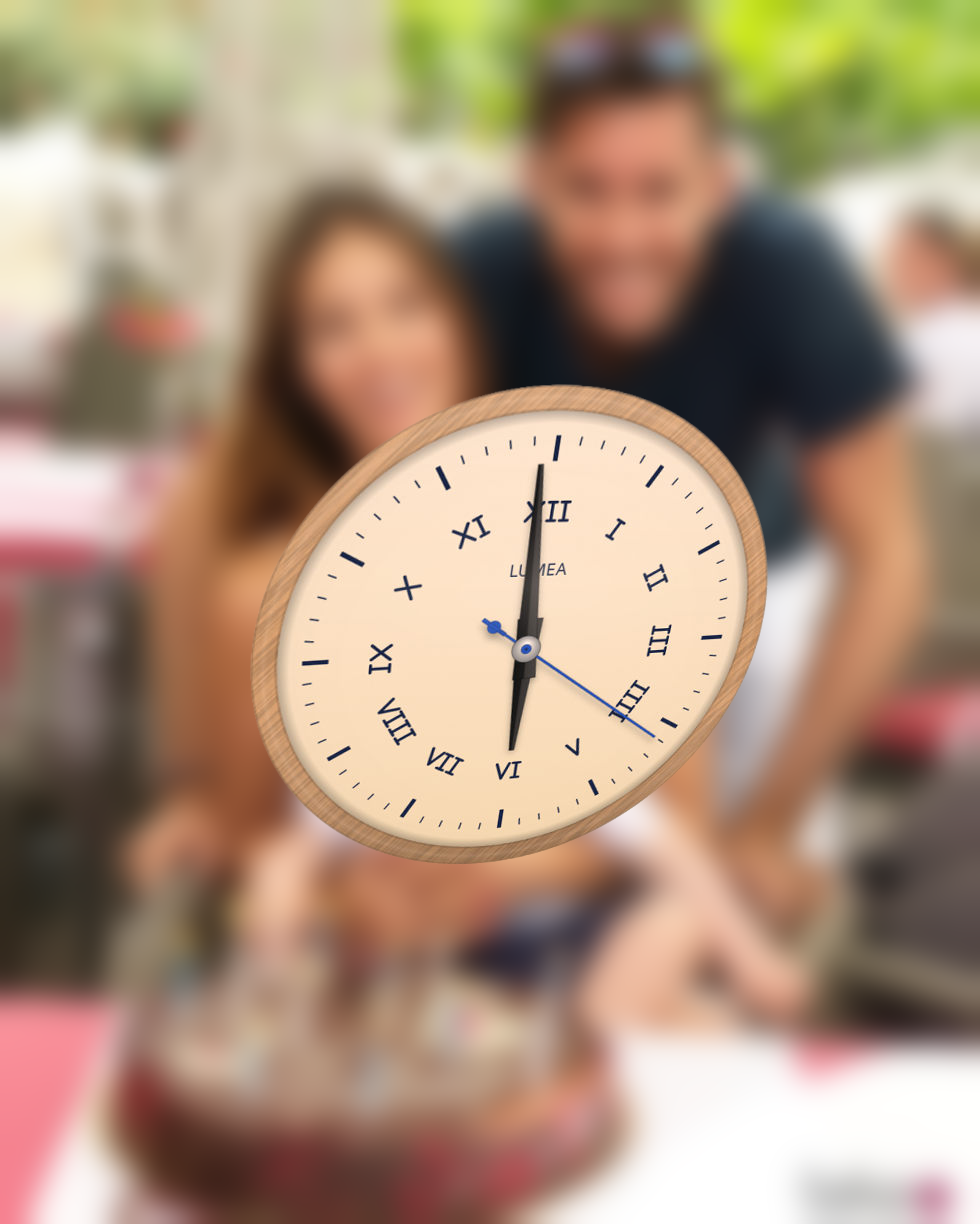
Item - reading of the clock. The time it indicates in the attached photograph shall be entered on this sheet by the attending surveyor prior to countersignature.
5:59:21
